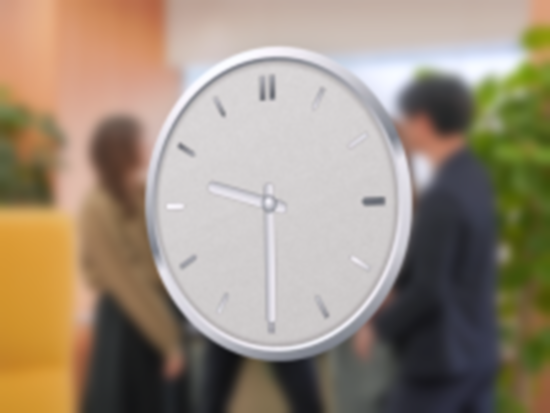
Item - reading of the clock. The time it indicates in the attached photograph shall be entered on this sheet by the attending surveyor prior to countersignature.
9:30
